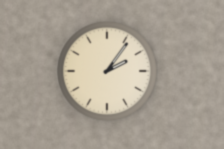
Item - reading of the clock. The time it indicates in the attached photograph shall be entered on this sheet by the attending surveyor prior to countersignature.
2:06
